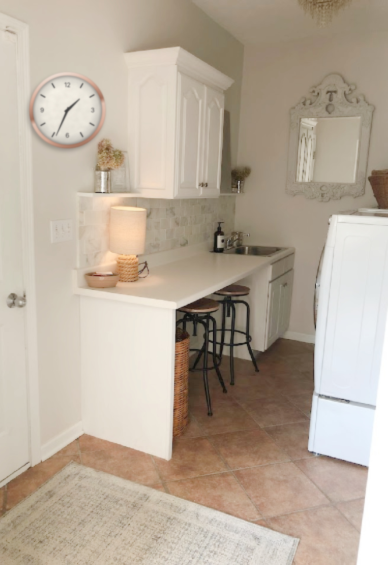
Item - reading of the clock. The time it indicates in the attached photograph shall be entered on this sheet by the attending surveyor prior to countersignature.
1:34
